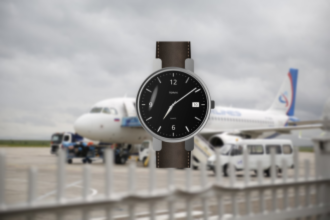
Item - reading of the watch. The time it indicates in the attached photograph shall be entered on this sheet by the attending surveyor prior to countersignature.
7:09
